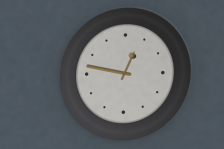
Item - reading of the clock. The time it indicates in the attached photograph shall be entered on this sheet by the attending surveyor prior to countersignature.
12:47
